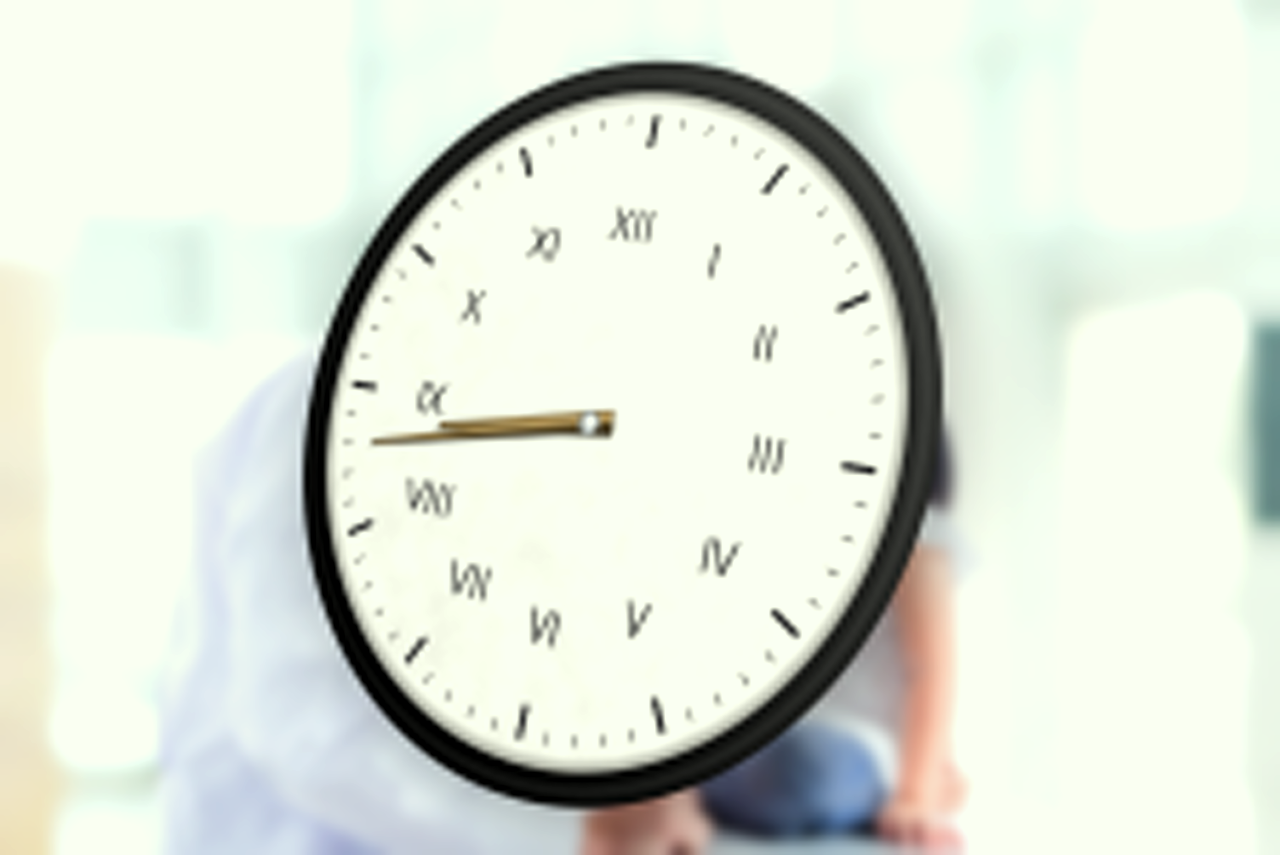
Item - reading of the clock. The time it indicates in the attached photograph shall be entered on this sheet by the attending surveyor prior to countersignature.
8:43
